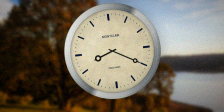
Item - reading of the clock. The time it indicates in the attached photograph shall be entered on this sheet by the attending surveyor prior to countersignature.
8:20
